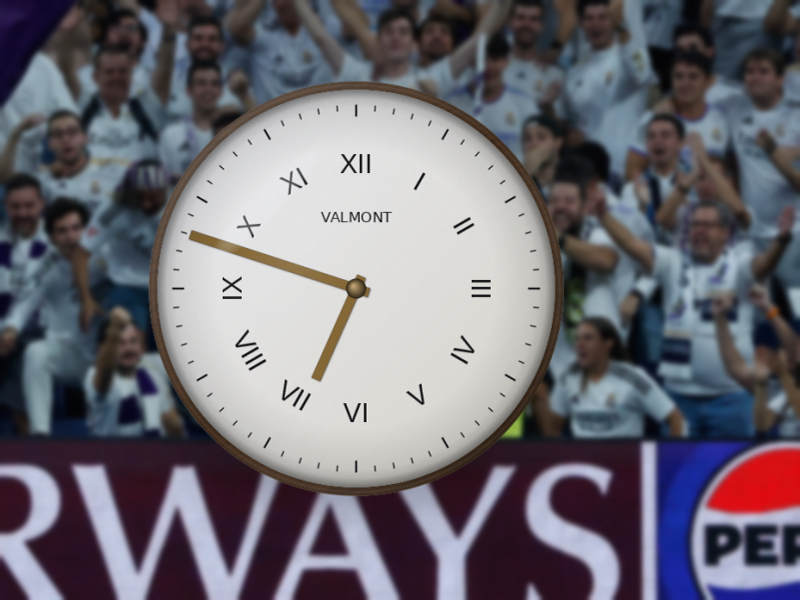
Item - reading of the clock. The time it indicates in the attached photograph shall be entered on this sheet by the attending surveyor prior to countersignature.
6:48
